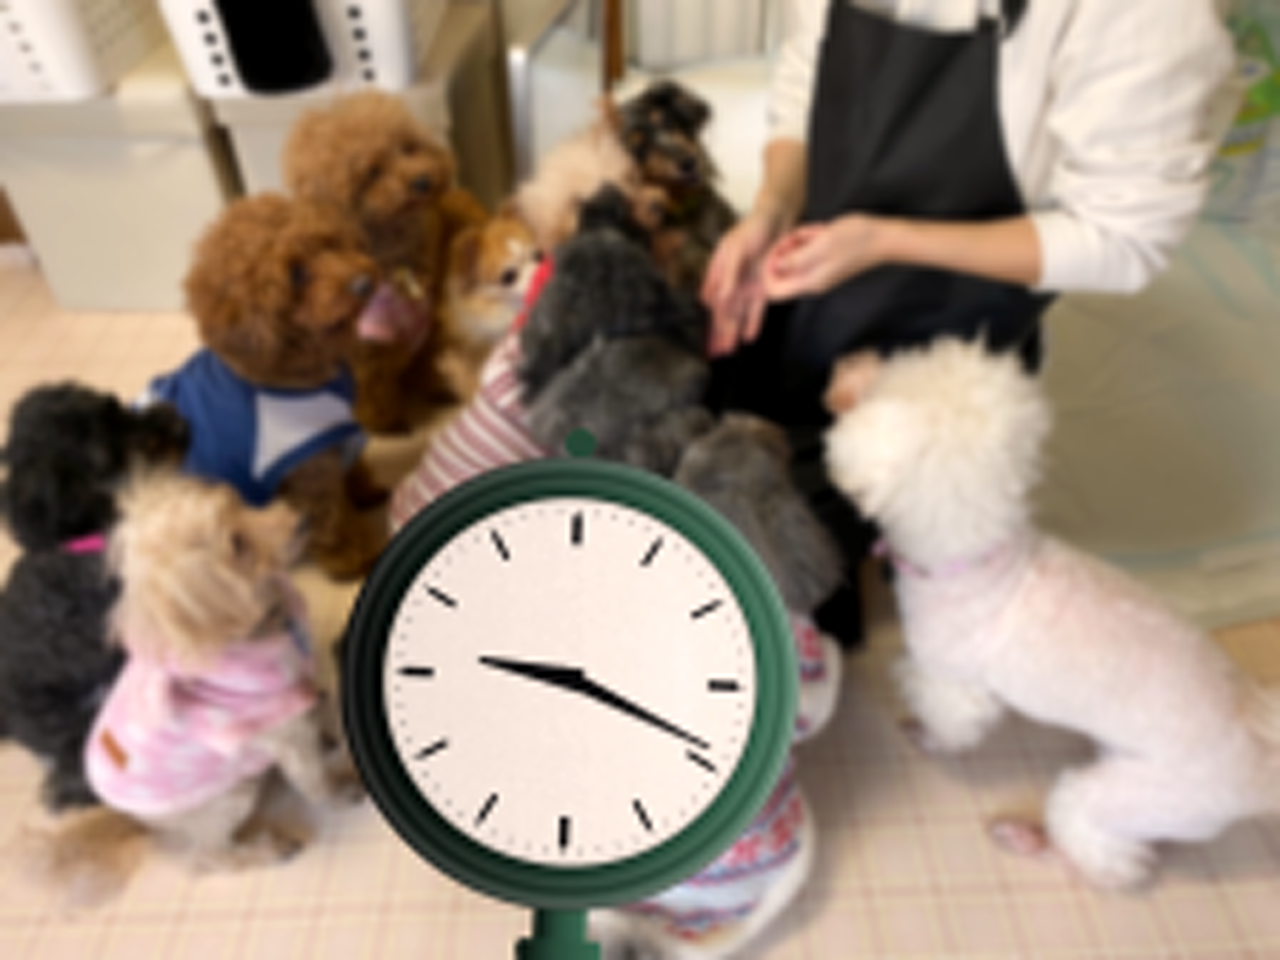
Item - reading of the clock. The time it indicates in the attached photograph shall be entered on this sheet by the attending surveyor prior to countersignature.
9:19
